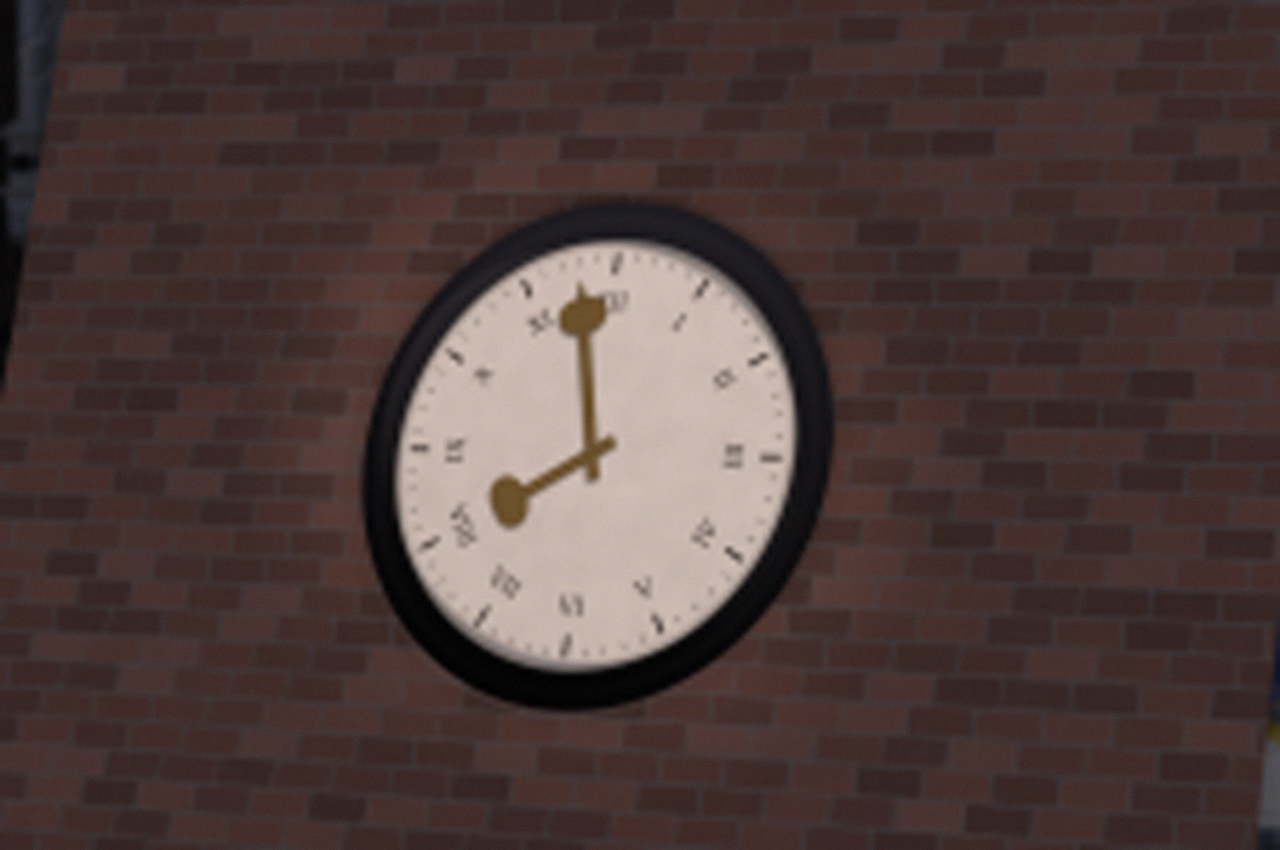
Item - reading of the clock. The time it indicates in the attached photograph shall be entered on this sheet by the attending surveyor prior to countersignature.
7:58
